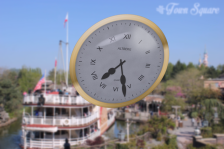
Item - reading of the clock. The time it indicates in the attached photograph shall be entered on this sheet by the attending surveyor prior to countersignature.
7:27
